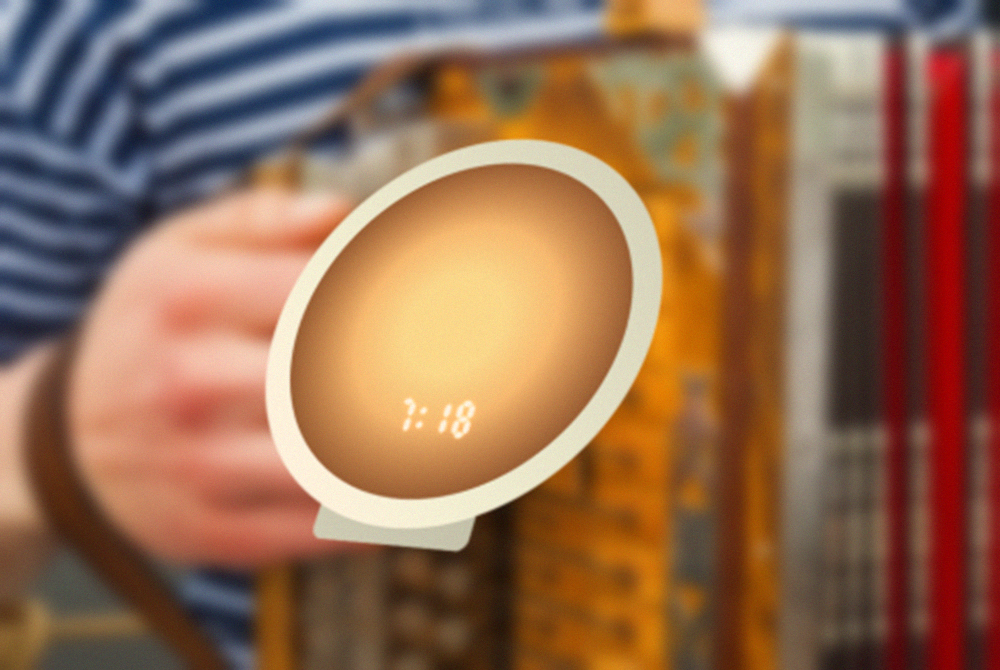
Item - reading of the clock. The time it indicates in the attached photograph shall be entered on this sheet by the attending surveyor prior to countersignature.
7:18
